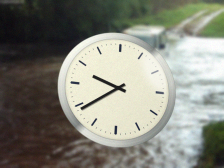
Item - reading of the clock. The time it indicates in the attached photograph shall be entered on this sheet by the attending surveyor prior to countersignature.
9:39
